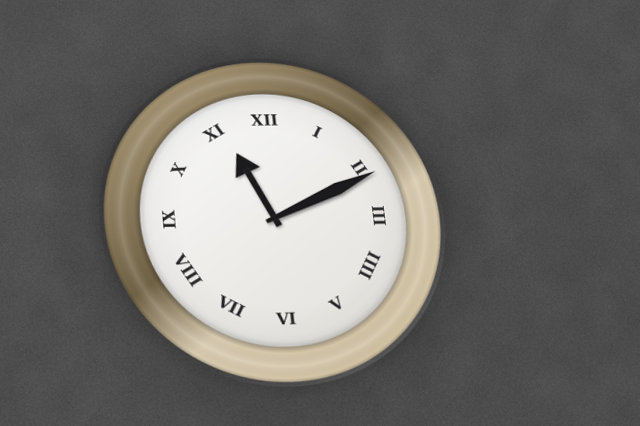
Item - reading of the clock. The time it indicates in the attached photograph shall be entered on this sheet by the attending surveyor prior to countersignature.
11:11
